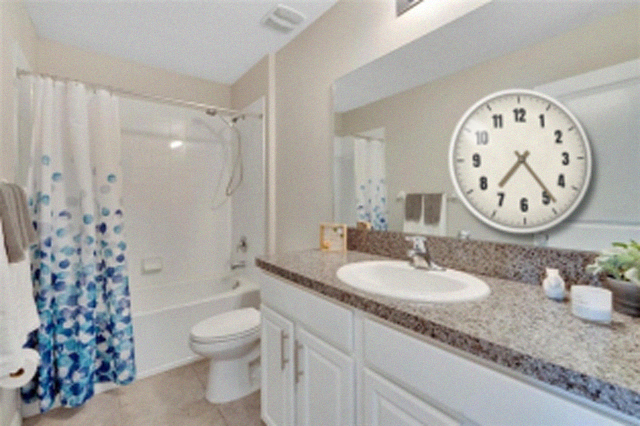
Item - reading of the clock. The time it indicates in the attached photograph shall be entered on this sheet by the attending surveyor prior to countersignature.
7:24
